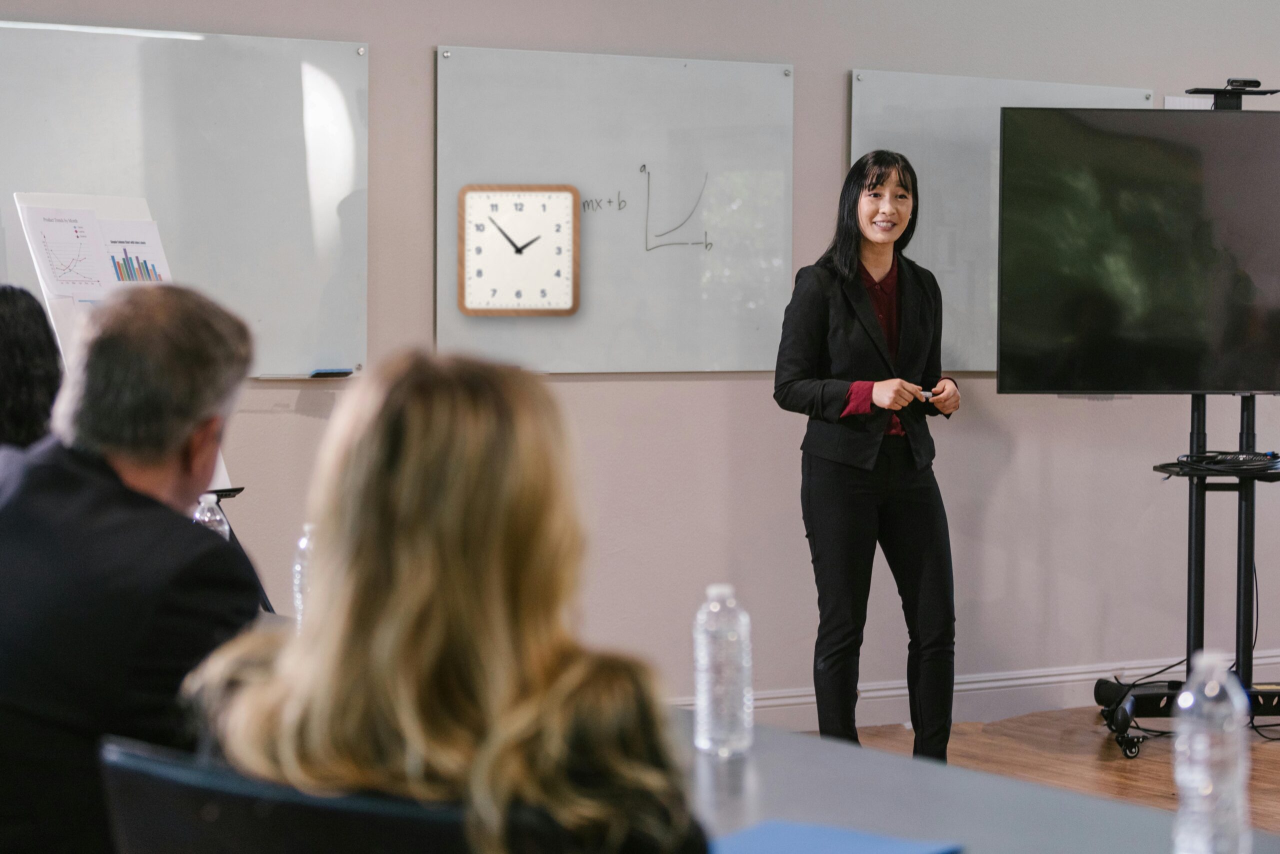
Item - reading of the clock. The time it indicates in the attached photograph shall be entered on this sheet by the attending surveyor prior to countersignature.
1:53
